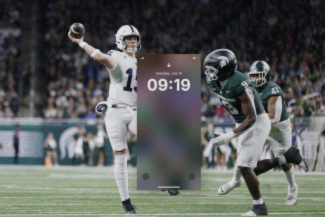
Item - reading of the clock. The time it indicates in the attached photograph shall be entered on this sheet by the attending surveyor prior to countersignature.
9:19
